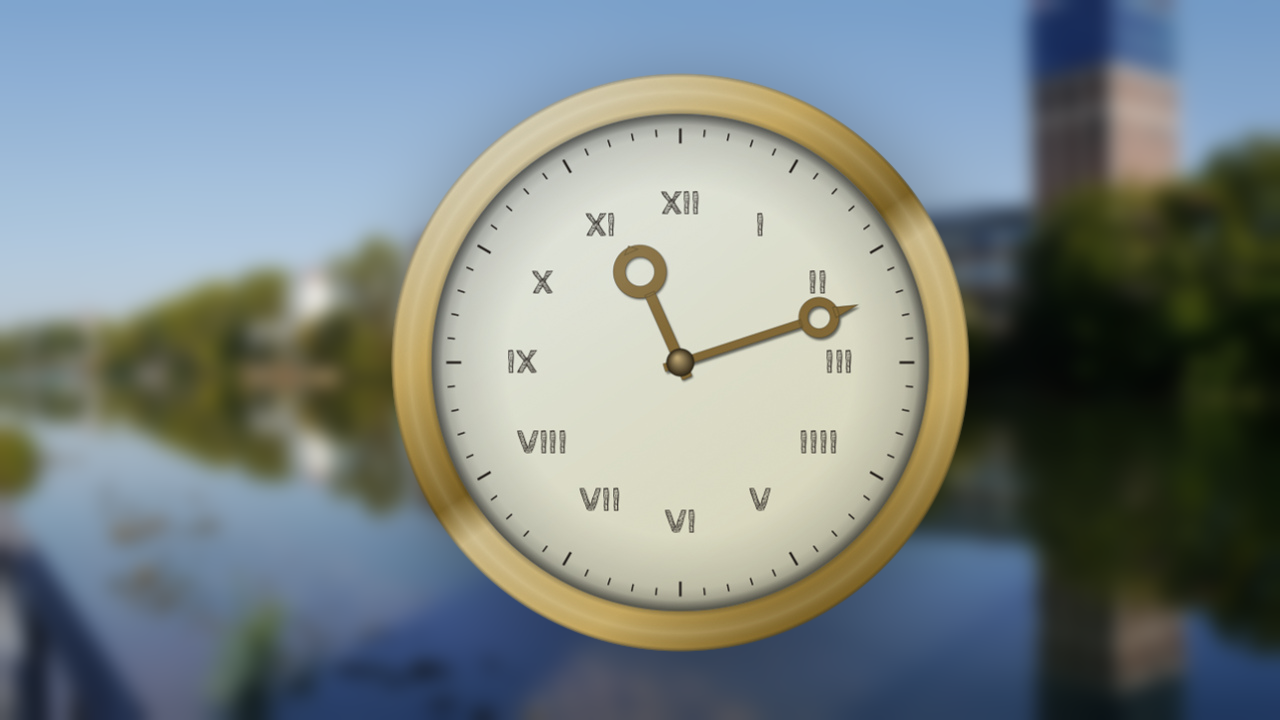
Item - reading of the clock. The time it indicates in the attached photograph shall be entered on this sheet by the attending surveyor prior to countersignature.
11:12
